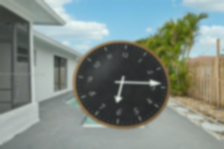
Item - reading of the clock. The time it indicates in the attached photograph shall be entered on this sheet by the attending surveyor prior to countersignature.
6:14
